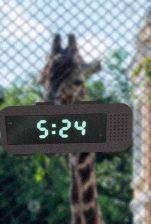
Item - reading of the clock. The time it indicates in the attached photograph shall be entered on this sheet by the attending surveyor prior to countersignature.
5:24
